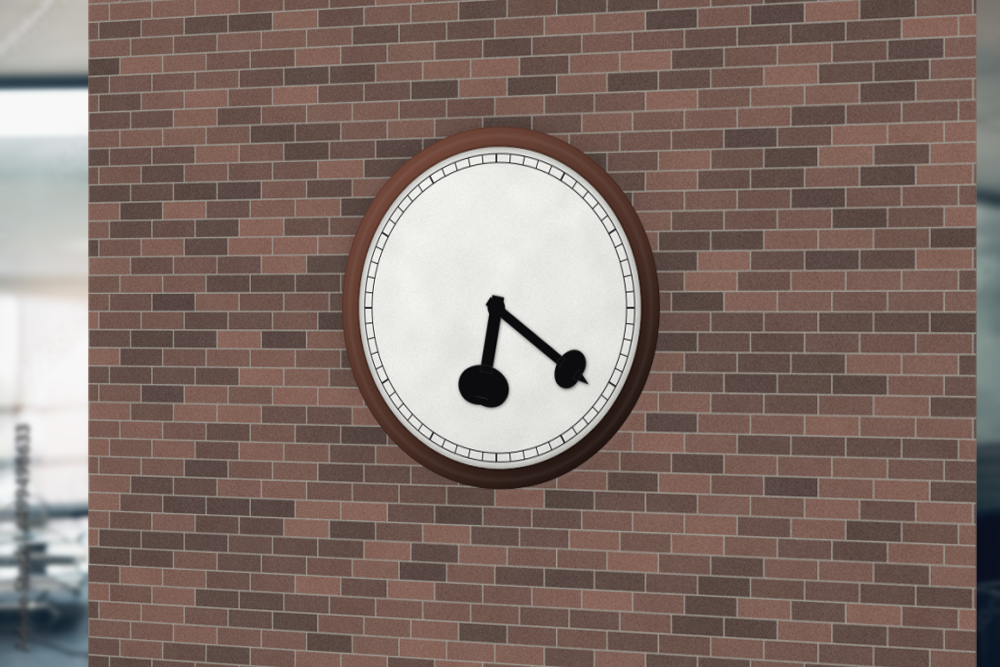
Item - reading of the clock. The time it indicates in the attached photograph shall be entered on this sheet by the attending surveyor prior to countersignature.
6:21
